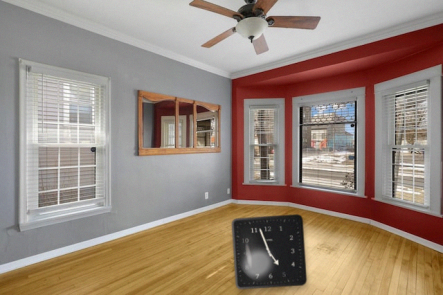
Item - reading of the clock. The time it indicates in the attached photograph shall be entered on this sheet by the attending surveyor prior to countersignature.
4:57
